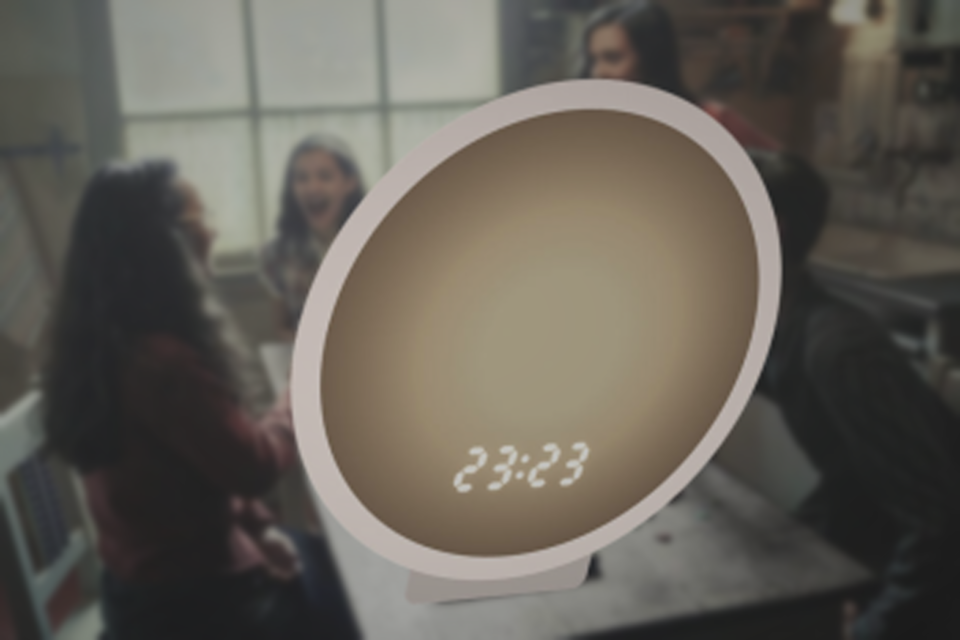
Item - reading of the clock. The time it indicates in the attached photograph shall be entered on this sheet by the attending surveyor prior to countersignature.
23:23
